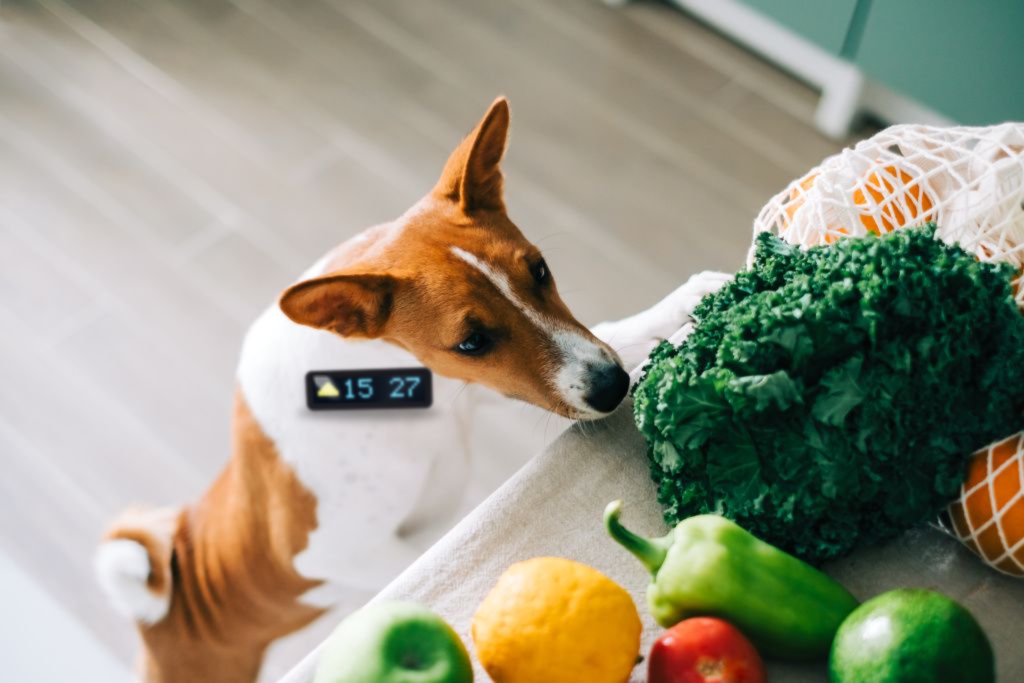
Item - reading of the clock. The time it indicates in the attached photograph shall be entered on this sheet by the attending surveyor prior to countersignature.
15:27
